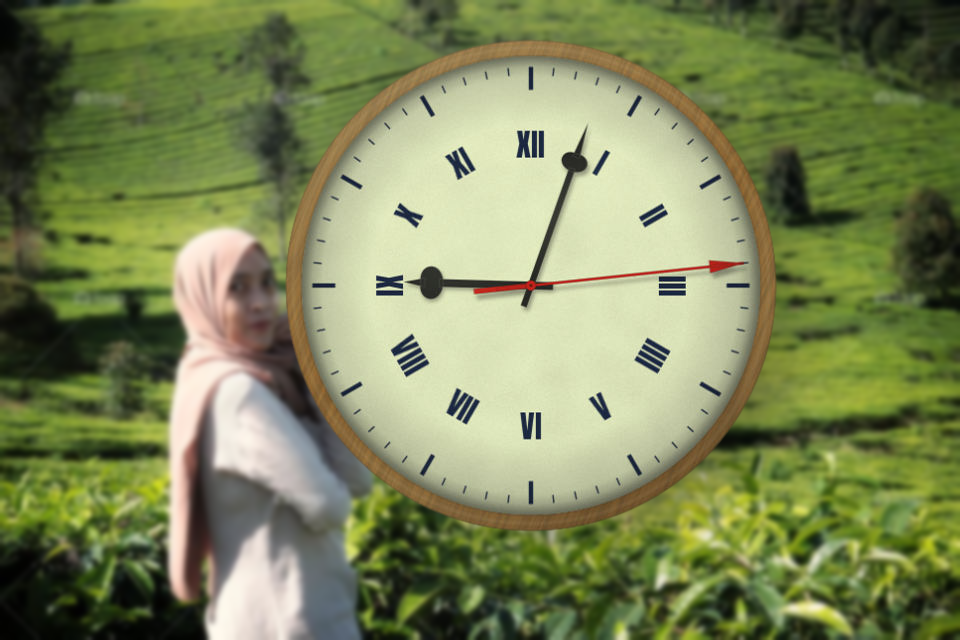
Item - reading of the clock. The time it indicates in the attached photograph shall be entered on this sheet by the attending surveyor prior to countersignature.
9:03:14
